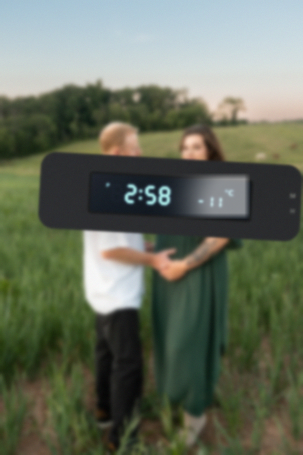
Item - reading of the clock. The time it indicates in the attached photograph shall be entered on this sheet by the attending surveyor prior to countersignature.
2:58
